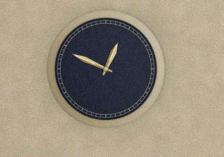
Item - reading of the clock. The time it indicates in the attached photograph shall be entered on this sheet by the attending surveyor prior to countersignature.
12:49
